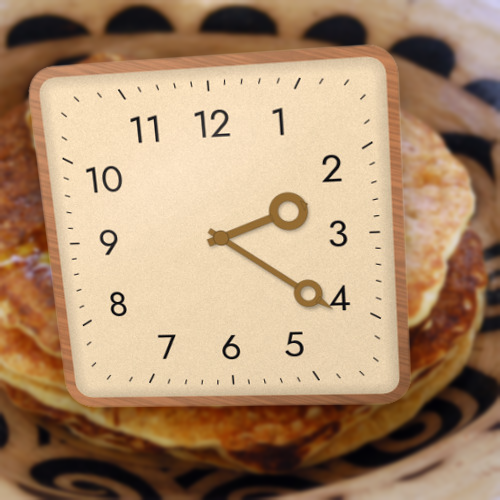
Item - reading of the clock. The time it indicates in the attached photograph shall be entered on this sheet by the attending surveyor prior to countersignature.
2:21
